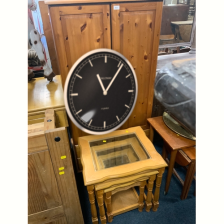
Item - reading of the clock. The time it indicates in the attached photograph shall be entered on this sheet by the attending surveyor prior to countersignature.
11:06
